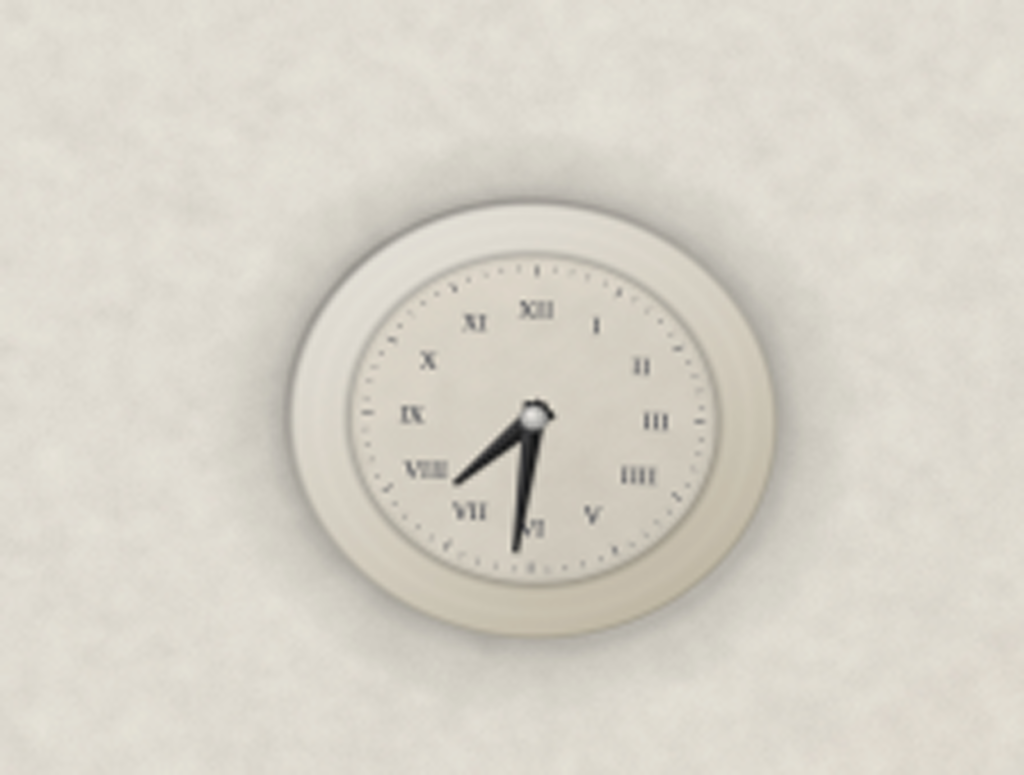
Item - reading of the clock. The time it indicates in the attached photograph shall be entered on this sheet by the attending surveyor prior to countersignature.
7:31
